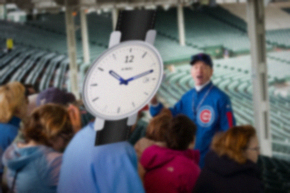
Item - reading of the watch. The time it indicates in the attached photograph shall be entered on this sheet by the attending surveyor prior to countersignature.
10:12
